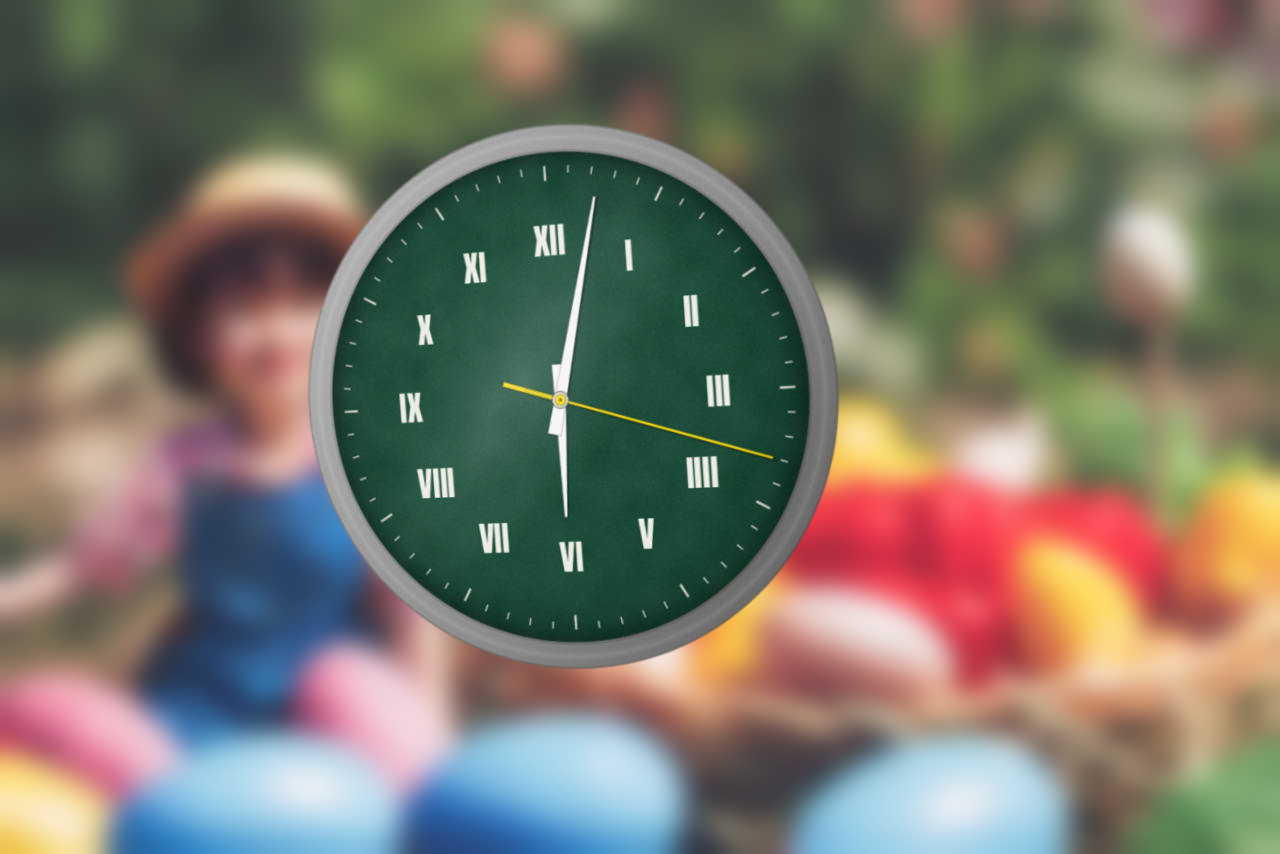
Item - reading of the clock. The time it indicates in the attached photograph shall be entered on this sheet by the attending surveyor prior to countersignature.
6:02:18
